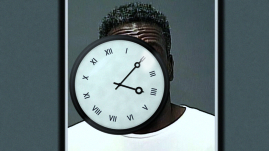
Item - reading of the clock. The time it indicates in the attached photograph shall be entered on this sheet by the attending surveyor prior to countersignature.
4:10
